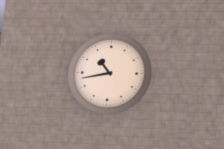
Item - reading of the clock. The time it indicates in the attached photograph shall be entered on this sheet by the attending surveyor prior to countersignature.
10:43
